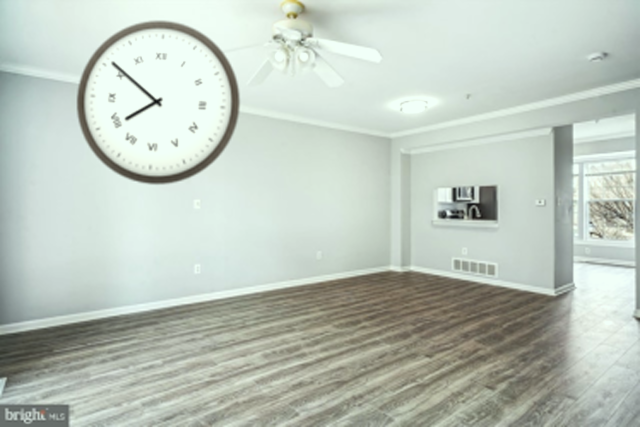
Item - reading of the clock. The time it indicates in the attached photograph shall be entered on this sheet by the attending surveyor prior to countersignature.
7:51
